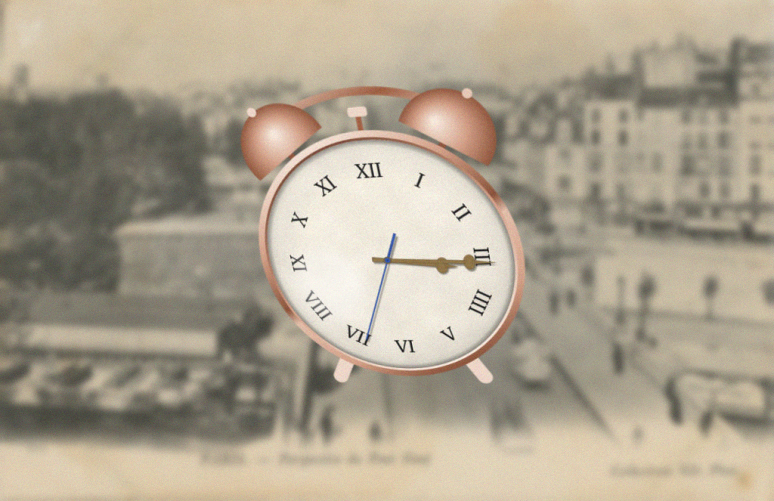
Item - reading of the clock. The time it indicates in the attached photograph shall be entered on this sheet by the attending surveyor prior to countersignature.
3:15:34
